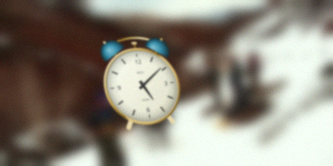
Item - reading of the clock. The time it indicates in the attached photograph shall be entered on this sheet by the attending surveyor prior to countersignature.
5:09
